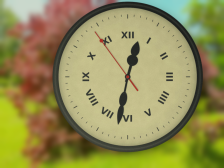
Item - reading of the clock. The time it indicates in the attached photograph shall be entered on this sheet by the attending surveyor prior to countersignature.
12:31:54
